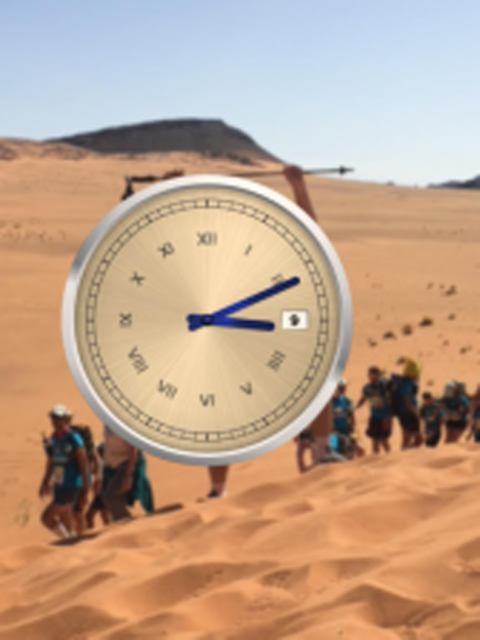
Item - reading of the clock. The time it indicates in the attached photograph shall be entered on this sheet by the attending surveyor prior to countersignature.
3:11
